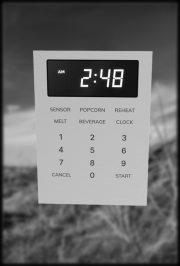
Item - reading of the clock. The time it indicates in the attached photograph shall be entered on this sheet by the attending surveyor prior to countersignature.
2:48
